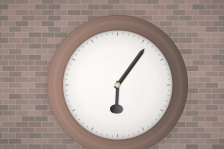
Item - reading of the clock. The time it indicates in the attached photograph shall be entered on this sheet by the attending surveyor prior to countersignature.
6:06
